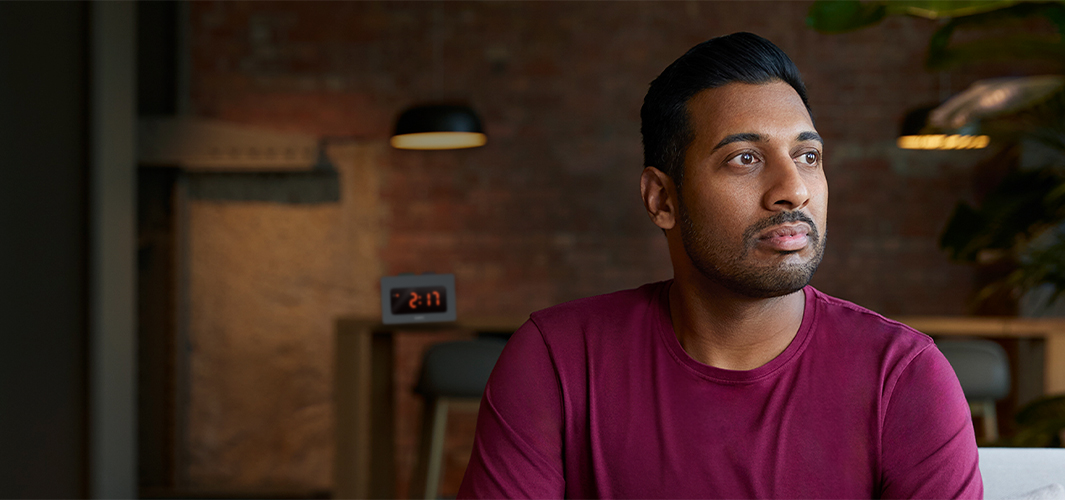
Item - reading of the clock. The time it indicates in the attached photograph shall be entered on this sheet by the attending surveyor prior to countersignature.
2:17
